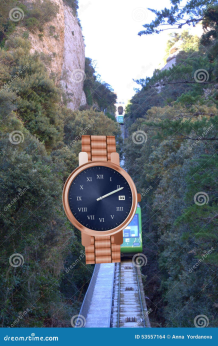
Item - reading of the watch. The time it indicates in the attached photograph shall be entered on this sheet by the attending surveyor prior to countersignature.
2:11
